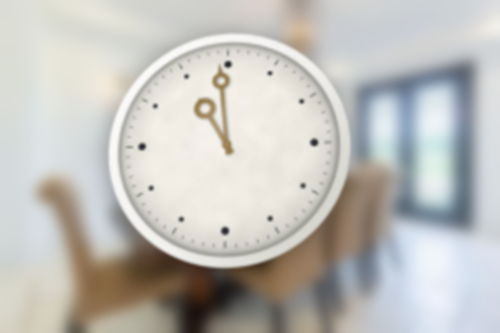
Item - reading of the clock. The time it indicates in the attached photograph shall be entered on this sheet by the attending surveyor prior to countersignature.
10:59
